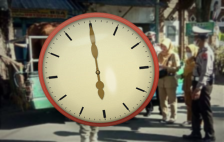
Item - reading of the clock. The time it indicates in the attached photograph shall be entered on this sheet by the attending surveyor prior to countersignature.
6:00
